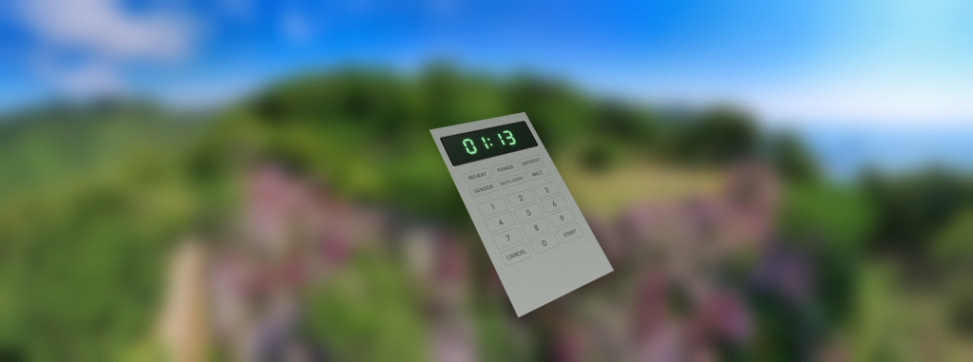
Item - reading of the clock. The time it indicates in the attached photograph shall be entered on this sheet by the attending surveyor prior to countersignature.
1:13
